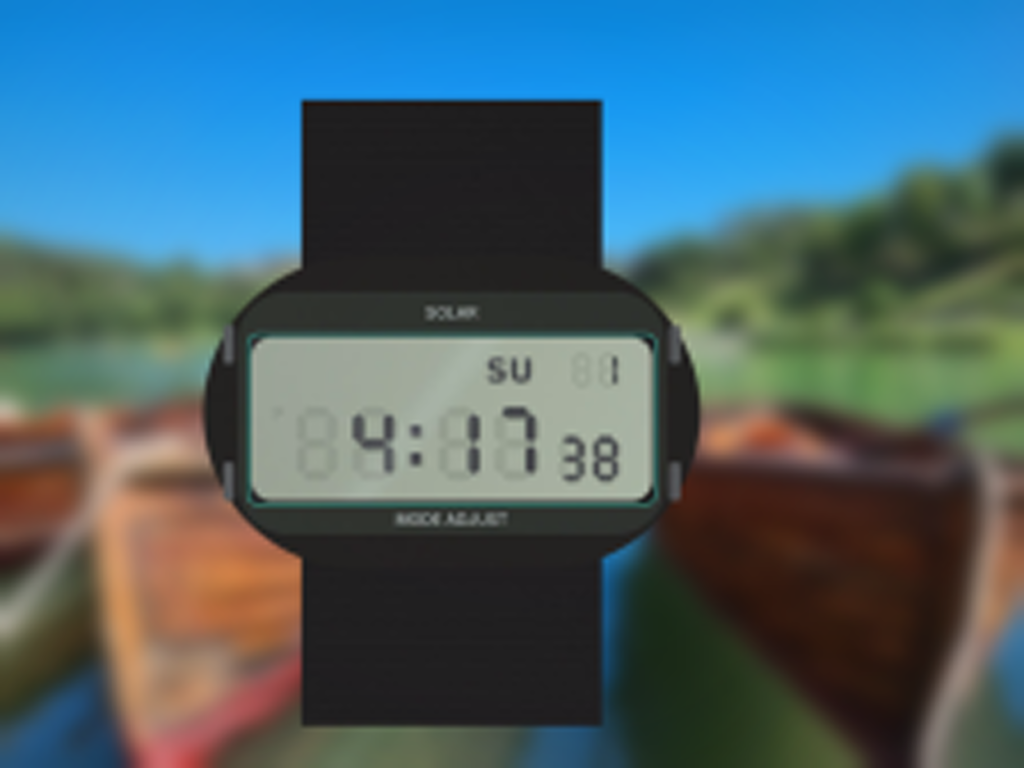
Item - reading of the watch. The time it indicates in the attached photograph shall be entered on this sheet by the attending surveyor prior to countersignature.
4:17:38
